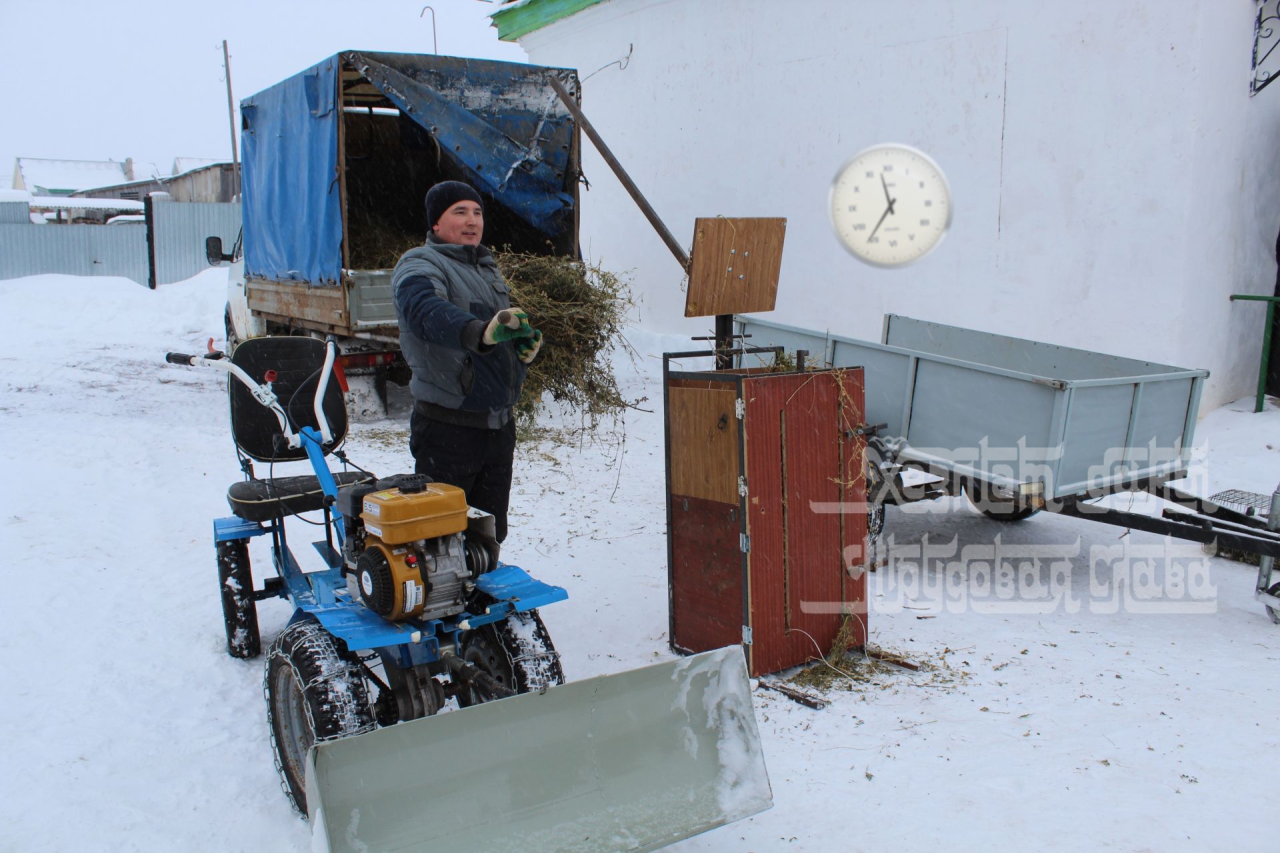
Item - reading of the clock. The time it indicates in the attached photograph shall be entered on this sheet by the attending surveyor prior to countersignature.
11:36
